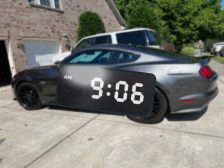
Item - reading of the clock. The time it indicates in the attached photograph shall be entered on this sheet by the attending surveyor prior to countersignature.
9:06
